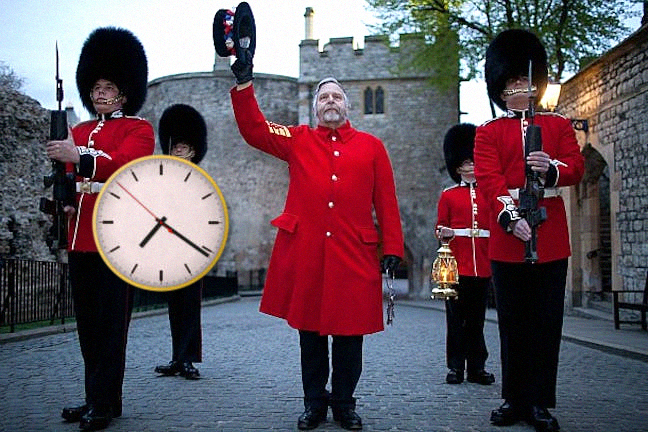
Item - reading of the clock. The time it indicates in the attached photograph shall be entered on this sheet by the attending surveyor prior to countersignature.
7:20:52
